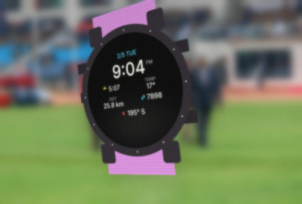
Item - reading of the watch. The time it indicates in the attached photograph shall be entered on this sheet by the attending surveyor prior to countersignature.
9:04
